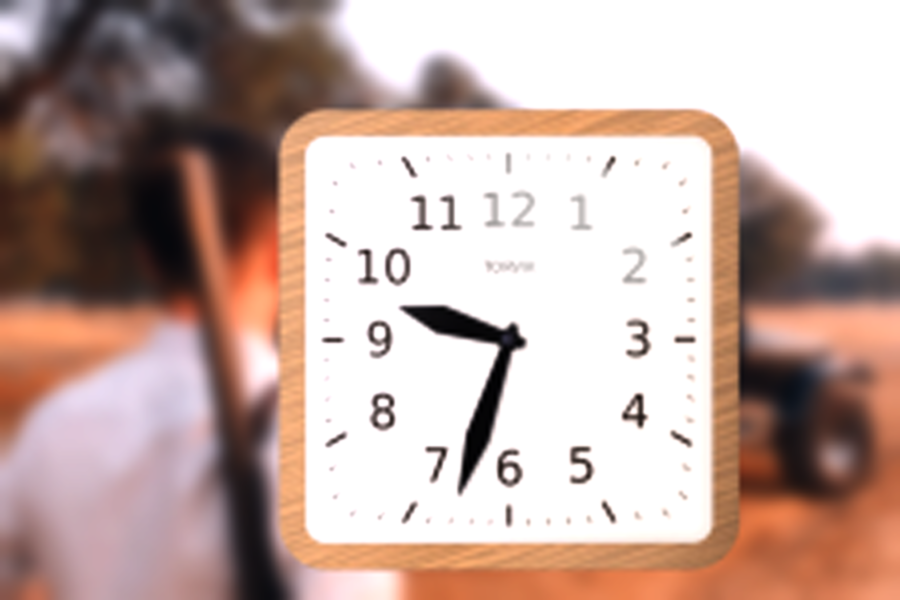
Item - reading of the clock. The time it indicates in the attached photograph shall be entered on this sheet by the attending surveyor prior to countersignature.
9:33
